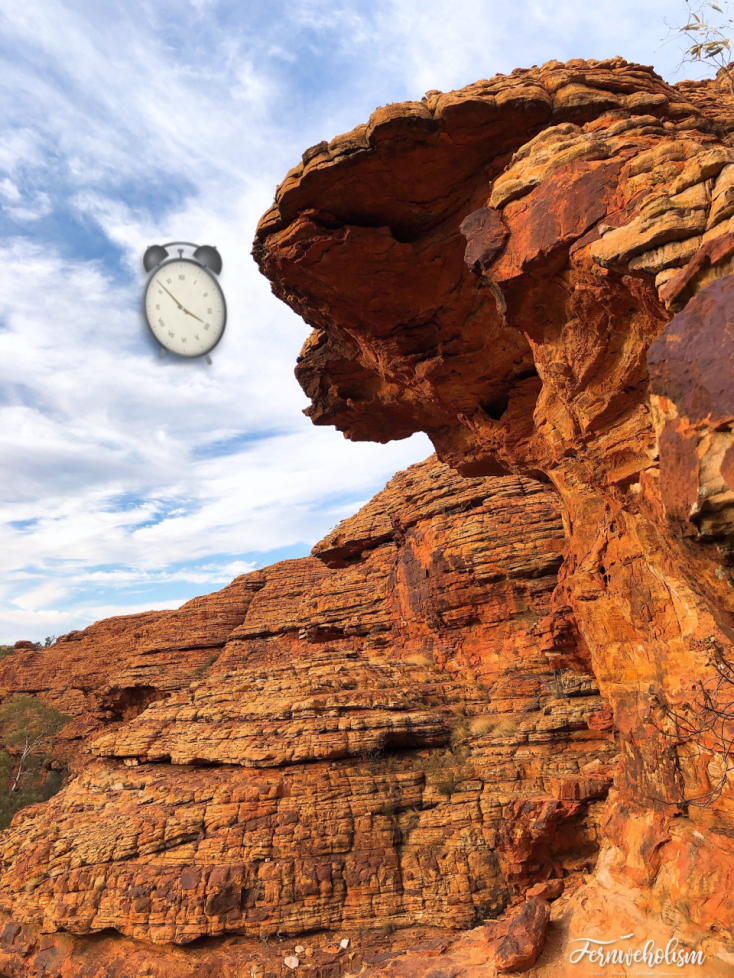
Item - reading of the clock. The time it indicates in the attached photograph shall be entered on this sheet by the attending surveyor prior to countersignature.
3:52
